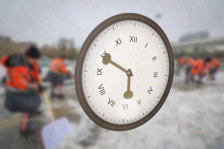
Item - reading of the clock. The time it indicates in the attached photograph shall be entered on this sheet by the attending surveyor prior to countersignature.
5:49
